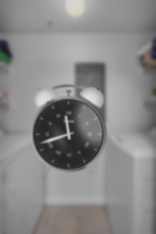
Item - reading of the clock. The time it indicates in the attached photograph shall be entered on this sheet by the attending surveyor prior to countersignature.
11:42
